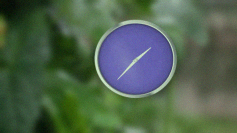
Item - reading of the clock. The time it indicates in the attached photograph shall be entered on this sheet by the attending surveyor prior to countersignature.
1:37
